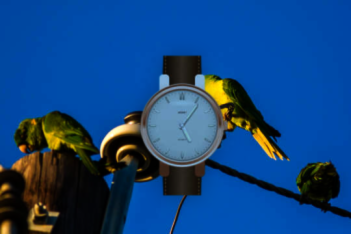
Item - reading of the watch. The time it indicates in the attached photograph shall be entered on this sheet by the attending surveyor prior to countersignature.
5:06
